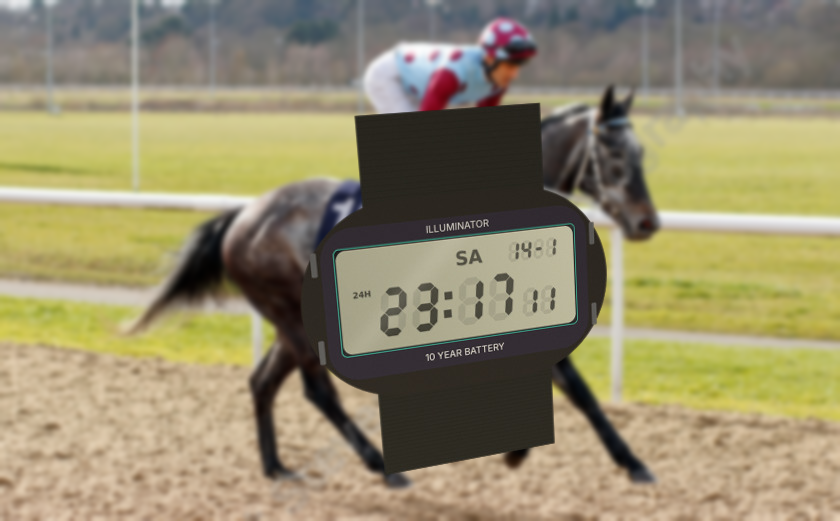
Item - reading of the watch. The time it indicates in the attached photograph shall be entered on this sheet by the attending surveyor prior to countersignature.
23:17:11
